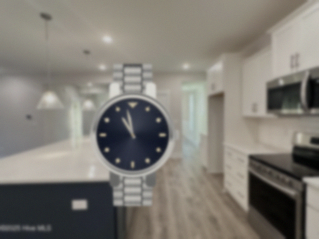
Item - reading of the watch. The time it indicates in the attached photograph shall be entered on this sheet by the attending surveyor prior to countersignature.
10:58
